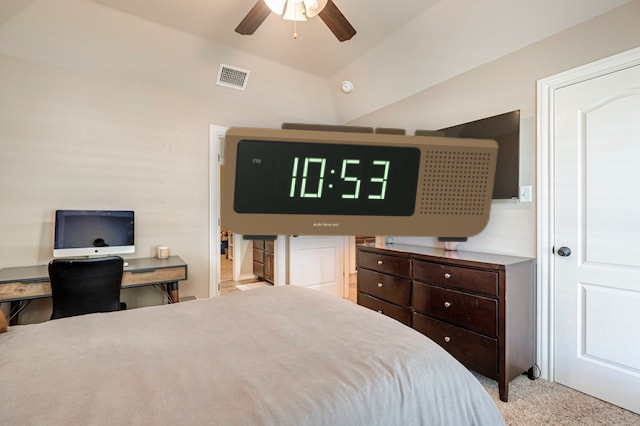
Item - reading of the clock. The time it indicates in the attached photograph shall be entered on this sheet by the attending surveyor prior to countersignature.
10:53
